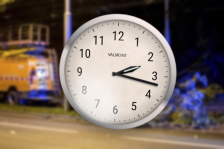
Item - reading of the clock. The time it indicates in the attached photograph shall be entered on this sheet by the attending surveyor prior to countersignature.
2:17
